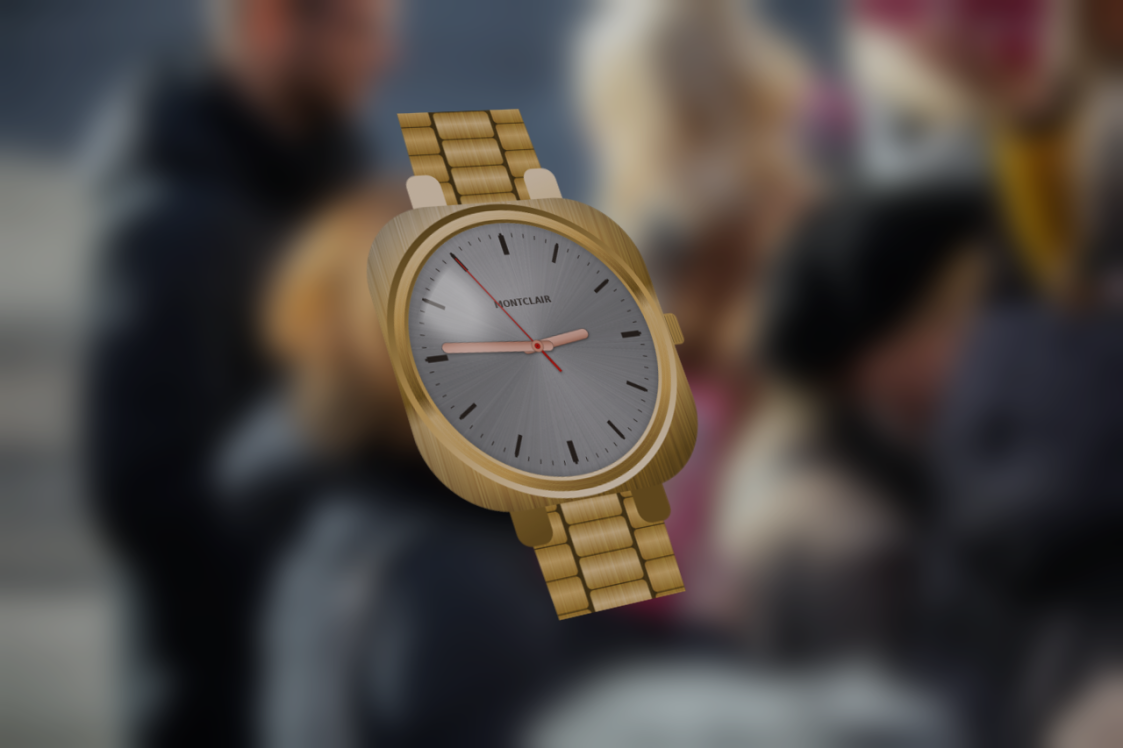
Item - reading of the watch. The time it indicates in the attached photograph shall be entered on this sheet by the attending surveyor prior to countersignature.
2:45:55
